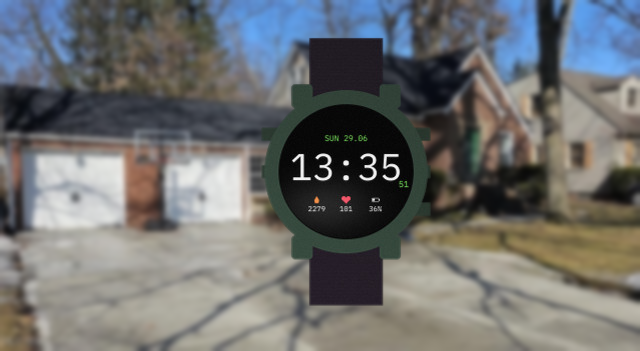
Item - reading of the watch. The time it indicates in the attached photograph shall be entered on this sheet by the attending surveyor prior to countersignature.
13:35:51
